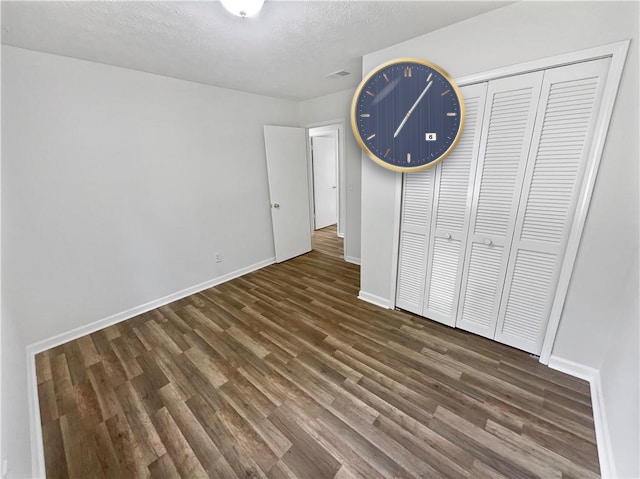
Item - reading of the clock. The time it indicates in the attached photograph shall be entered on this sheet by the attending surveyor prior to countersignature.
7:06
